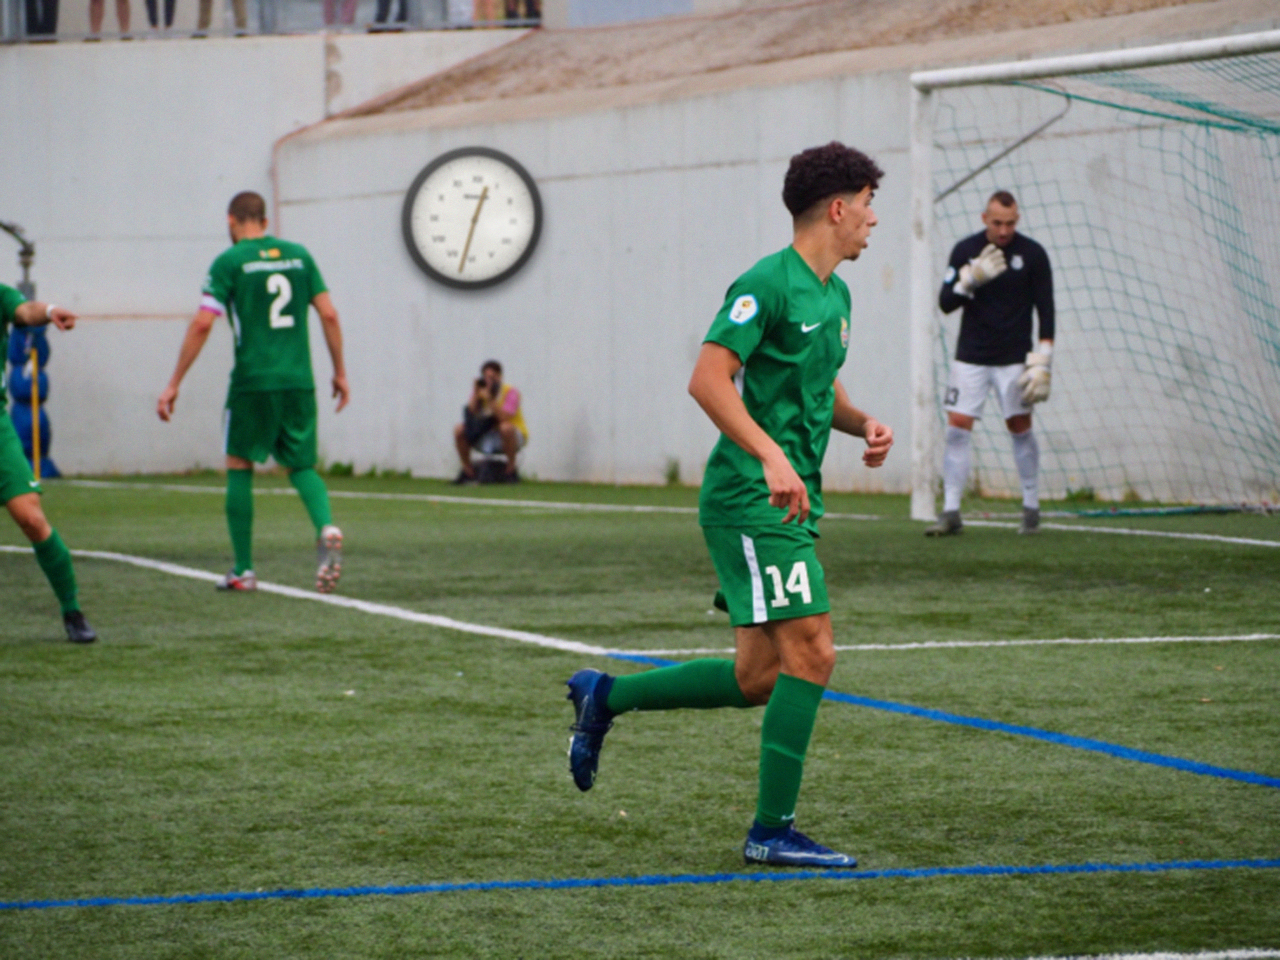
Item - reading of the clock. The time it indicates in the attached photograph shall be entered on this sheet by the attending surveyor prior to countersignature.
12:32
